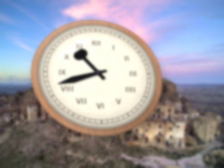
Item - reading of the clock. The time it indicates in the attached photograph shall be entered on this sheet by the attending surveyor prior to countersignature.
10:42
